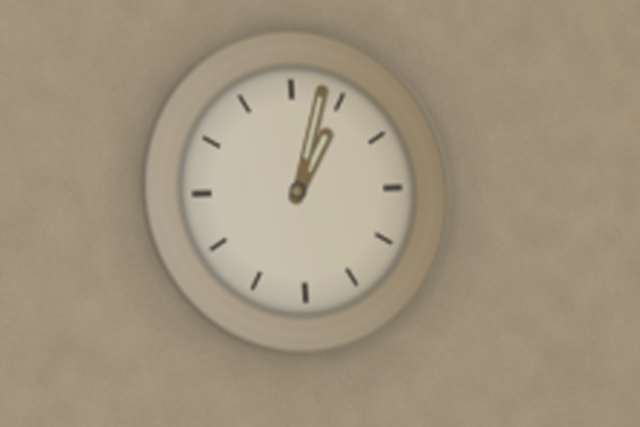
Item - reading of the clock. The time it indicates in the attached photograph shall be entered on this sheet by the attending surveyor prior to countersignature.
1:03
